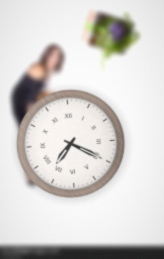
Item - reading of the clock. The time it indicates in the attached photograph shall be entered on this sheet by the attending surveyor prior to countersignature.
7:20
